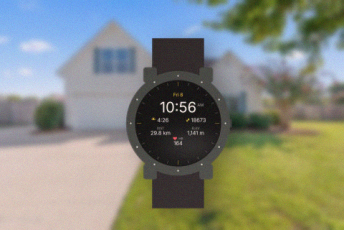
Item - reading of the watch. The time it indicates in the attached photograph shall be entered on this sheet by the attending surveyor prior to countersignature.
10:56
